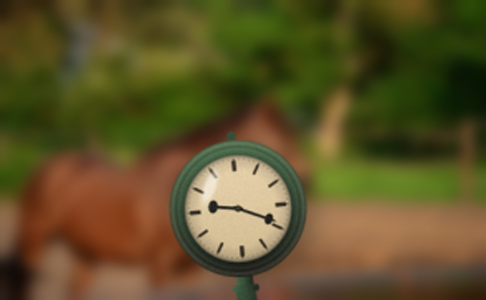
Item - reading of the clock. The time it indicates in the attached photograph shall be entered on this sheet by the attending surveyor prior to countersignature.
9:19
